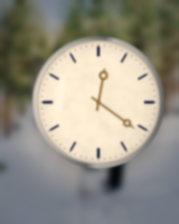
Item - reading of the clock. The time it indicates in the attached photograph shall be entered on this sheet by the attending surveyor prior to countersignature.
12:21
